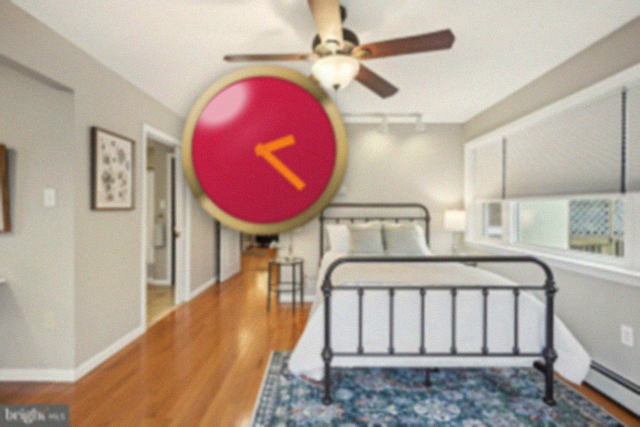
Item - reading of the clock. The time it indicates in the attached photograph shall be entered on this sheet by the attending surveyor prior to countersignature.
2:22
